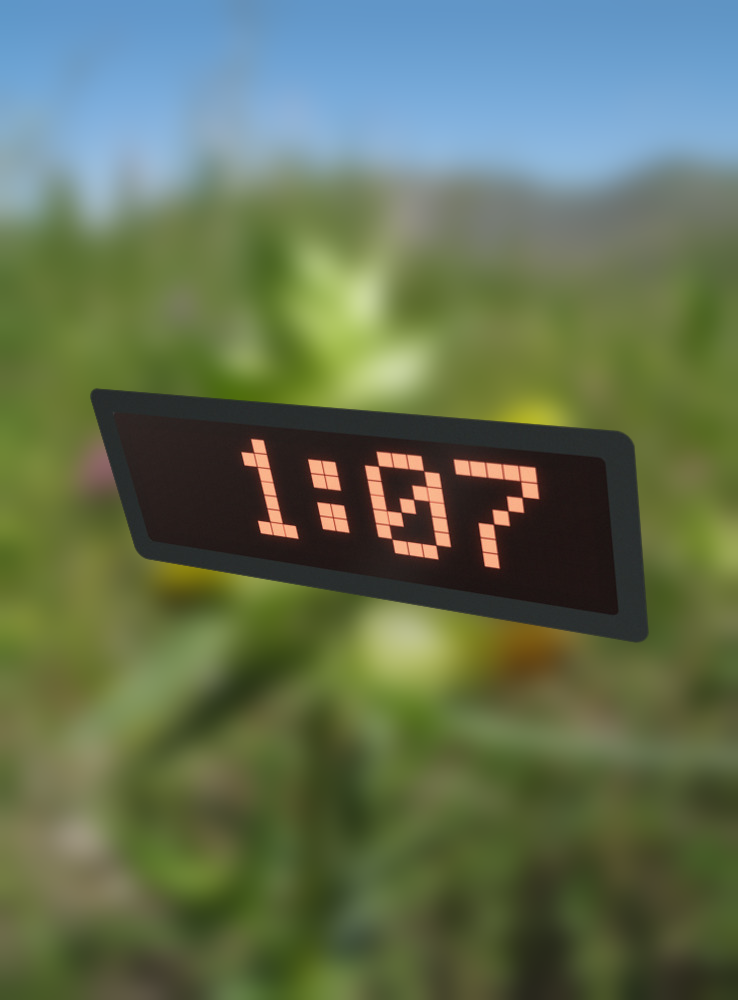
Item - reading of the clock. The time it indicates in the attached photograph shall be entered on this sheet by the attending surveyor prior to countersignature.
1:07
